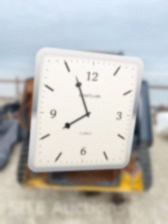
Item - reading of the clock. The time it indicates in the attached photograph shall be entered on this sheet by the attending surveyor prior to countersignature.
7:56
